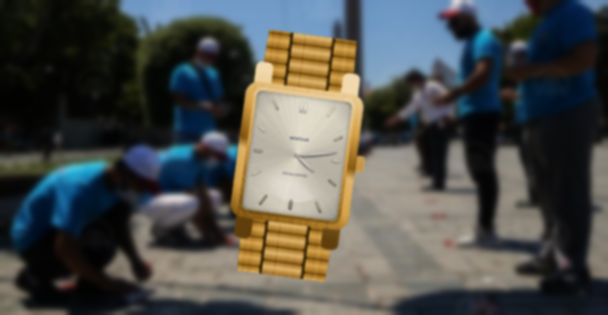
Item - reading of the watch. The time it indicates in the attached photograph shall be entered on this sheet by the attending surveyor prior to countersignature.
4:13
